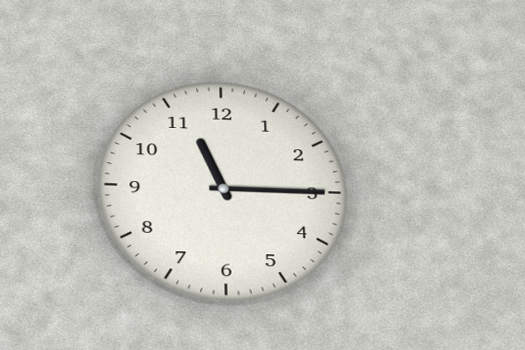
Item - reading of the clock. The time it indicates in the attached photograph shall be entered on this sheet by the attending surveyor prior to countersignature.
11:15
